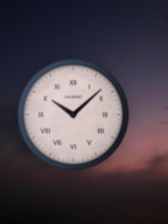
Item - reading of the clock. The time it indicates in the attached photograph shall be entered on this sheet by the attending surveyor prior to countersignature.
10:08
